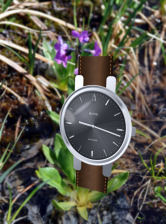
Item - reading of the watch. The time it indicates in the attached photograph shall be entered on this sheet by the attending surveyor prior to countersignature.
9:17
